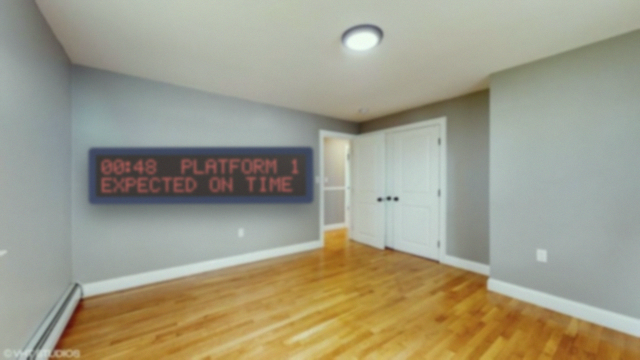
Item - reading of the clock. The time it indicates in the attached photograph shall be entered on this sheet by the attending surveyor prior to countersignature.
0:48
